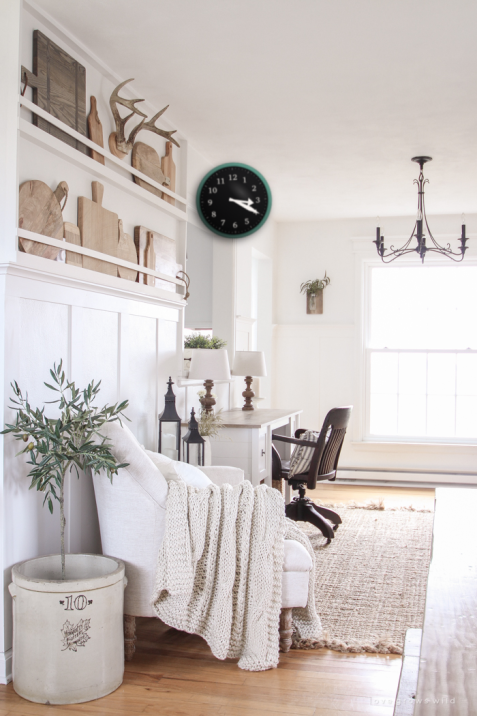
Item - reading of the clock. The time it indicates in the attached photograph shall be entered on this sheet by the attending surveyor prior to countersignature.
3:20
